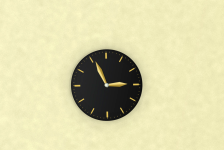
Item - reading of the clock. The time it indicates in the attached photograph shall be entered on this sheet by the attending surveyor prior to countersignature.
2:56
